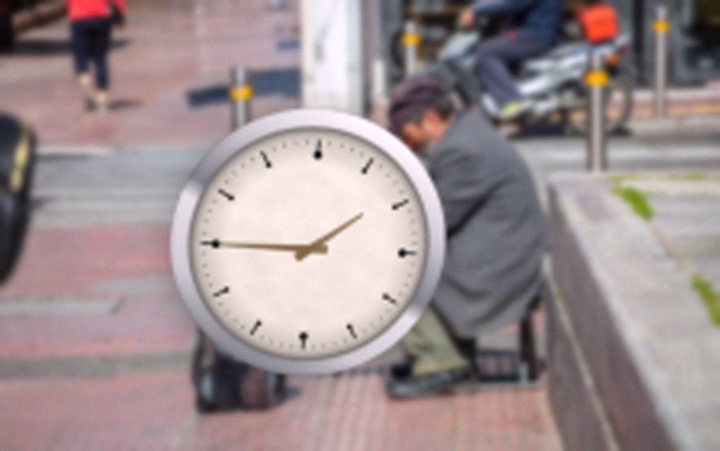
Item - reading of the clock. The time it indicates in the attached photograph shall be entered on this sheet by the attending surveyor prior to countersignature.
1:45
